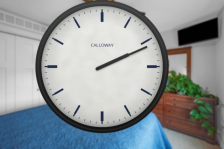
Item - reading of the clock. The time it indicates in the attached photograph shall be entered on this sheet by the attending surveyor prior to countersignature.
2:11
